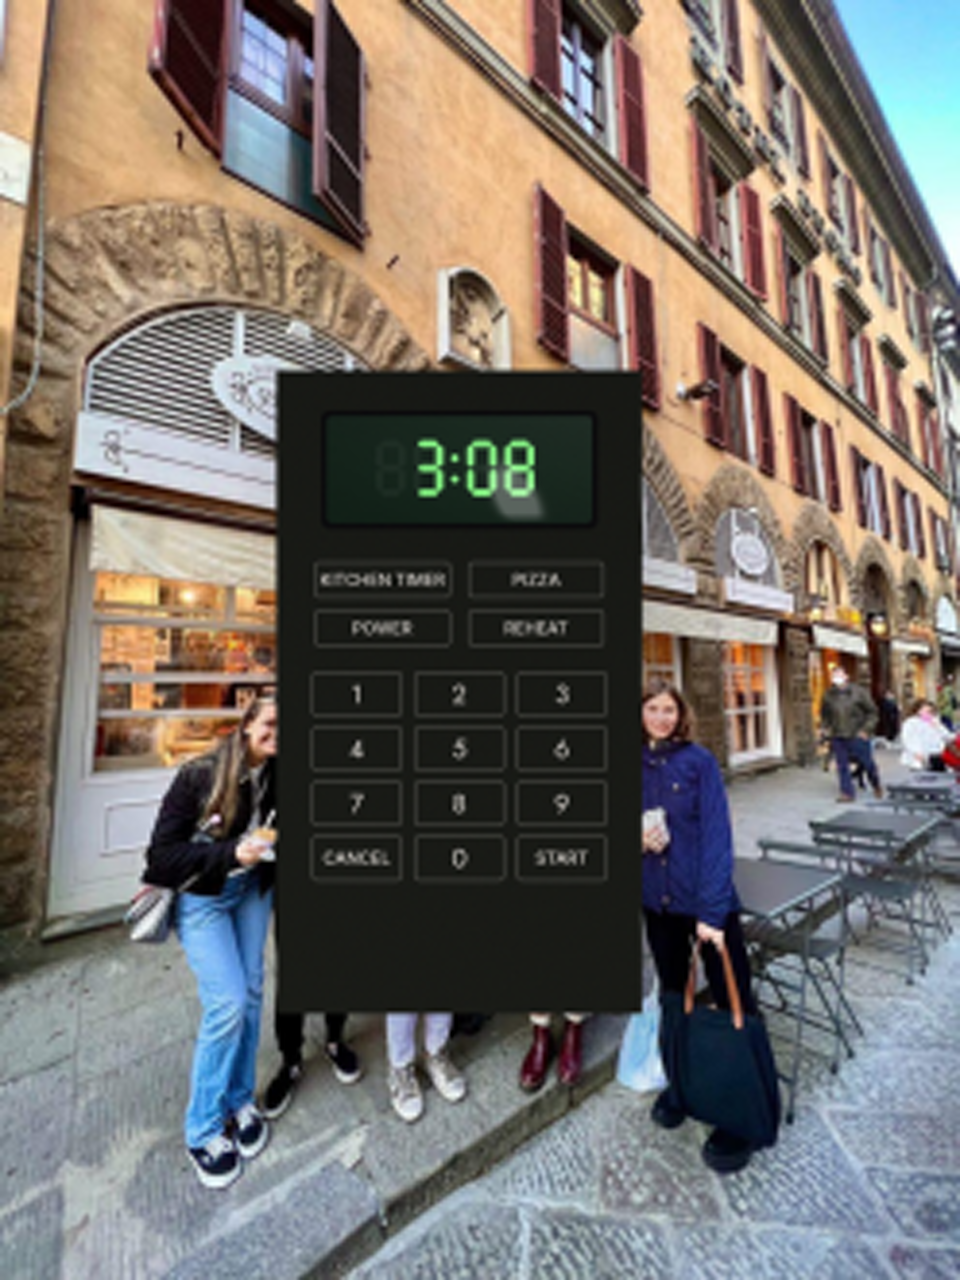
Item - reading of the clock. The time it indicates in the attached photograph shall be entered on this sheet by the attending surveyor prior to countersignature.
3:08
